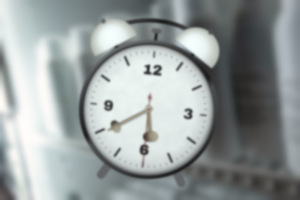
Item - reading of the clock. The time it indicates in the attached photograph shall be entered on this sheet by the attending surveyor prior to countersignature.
5:39:30
